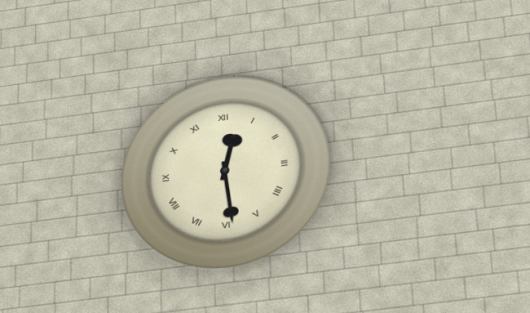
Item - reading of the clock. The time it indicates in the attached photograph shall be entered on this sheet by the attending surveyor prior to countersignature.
12:29
